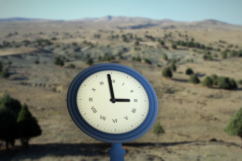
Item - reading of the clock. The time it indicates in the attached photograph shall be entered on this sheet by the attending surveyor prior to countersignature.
2:59
